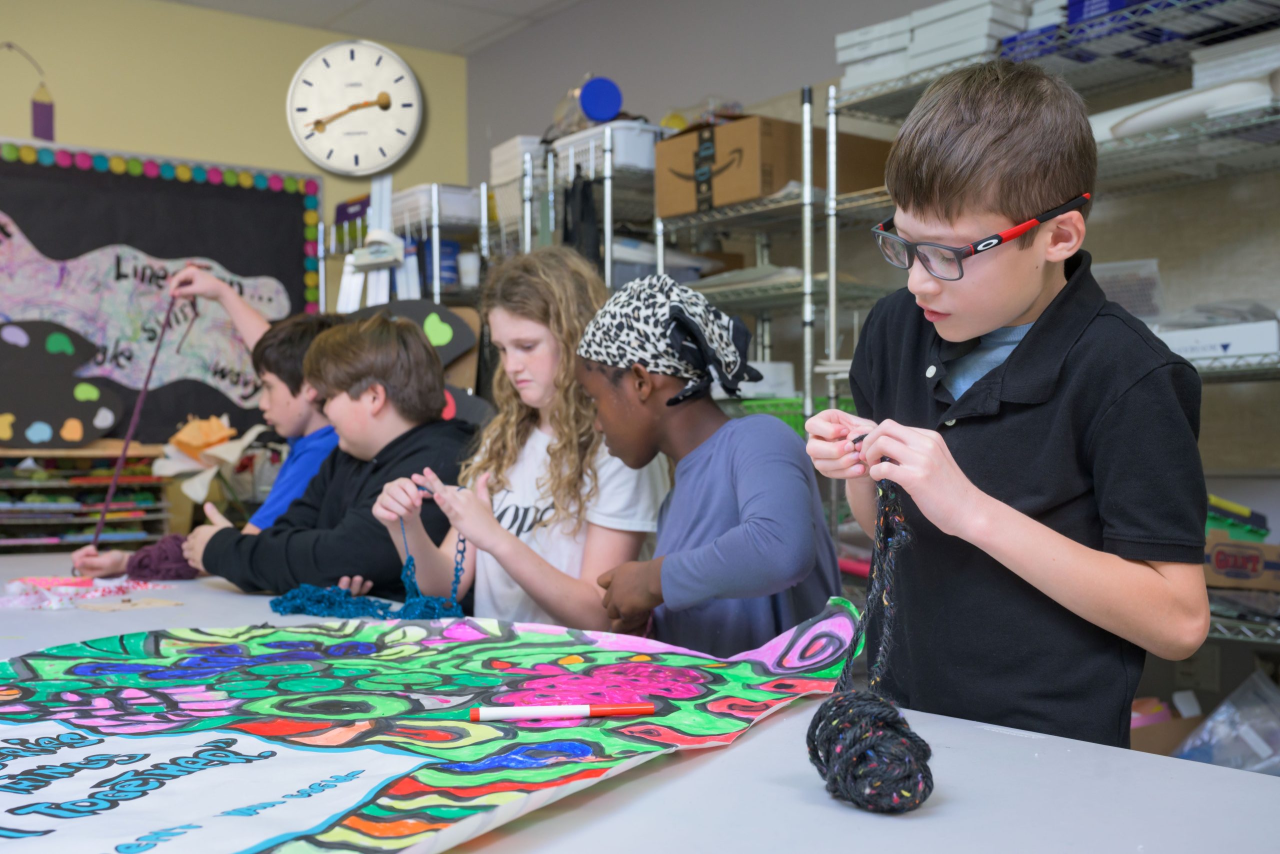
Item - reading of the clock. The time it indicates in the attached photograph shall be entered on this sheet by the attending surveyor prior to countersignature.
2:40:42
